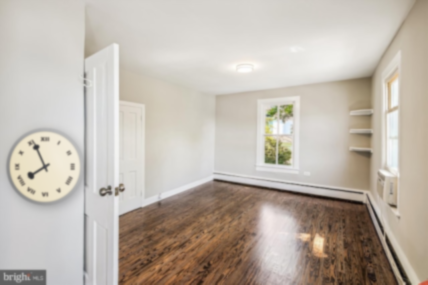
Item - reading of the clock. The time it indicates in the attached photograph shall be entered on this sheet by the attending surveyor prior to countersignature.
7:56
